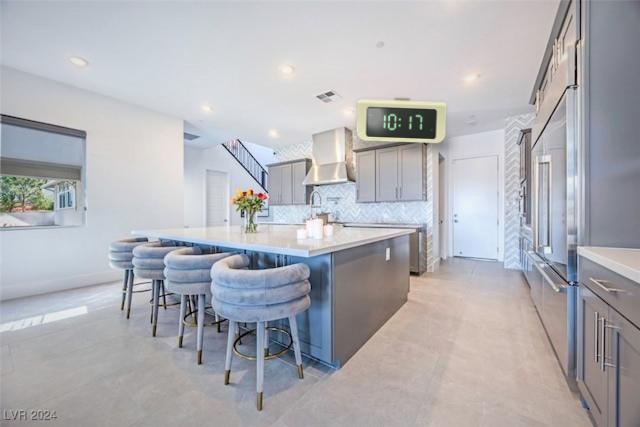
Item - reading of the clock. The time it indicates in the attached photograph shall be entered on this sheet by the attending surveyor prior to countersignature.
10:17
